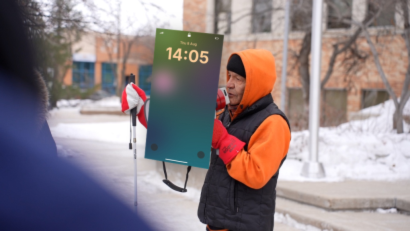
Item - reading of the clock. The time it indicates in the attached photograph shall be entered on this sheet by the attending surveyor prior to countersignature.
14:05
